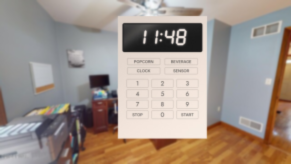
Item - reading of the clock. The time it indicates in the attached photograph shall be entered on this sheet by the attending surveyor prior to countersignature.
11:48
